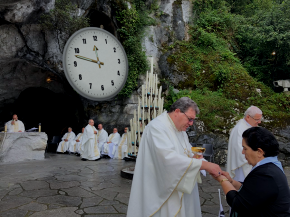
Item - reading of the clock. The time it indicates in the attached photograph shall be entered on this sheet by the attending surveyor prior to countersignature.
11:48
